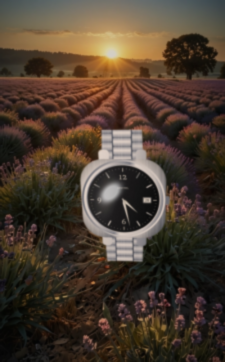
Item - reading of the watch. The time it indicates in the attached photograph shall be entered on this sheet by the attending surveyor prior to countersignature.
4:28
